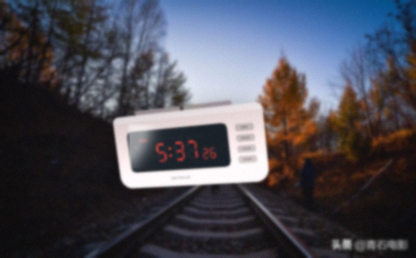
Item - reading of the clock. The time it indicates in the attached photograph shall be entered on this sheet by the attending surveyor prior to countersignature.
5:37
